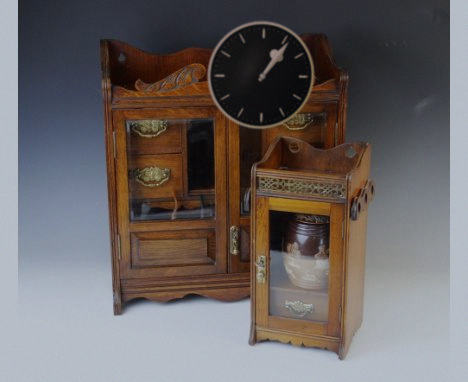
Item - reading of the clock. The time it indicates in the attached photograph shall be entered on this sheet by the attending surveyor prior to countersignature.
1:06
